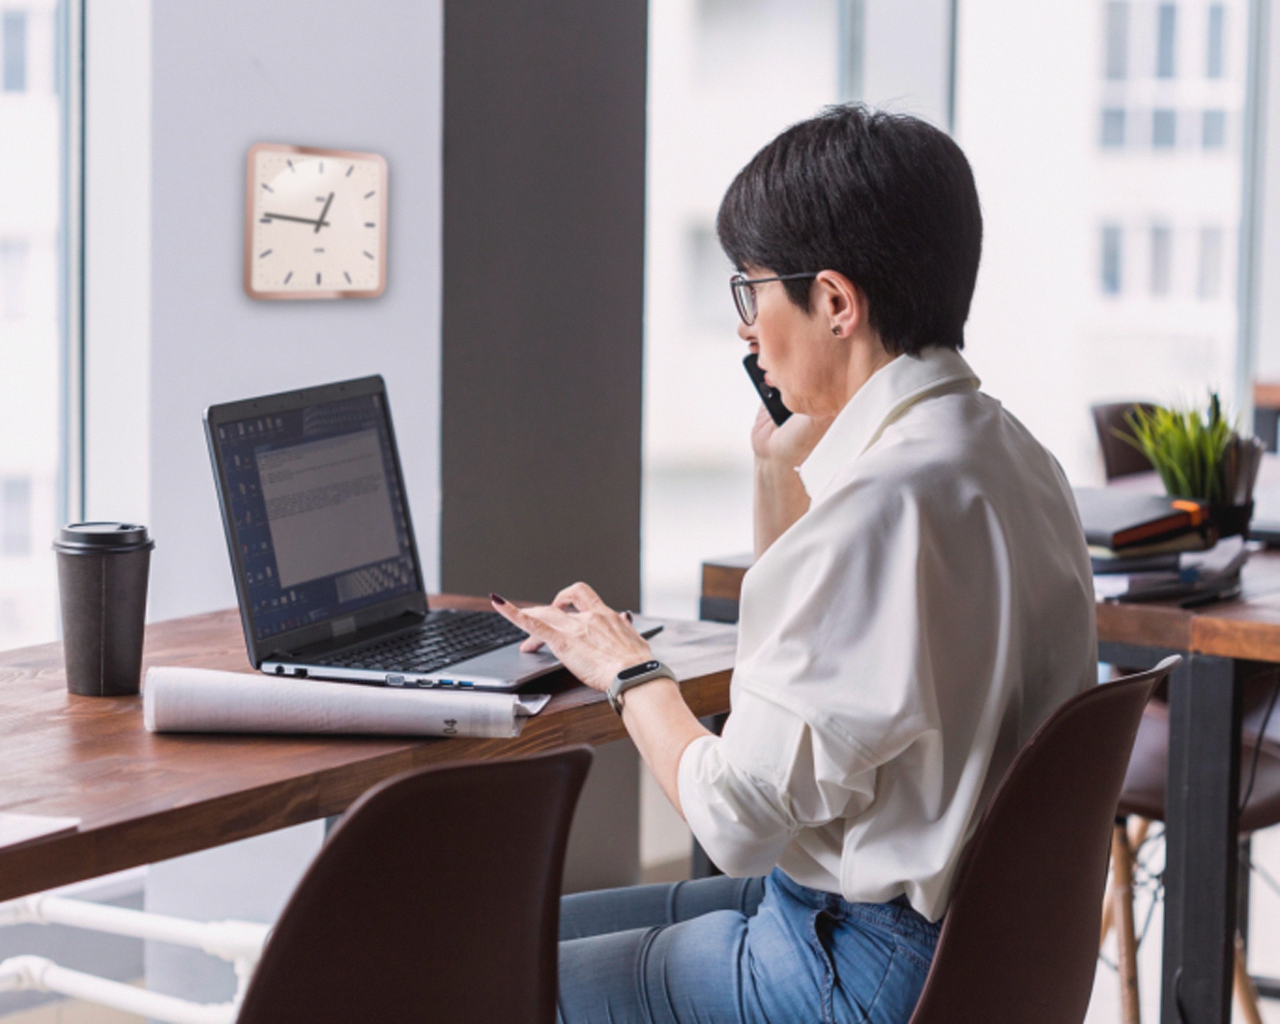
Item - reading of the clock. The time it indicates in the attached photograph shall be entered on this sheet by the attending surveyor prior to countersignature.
12:46
